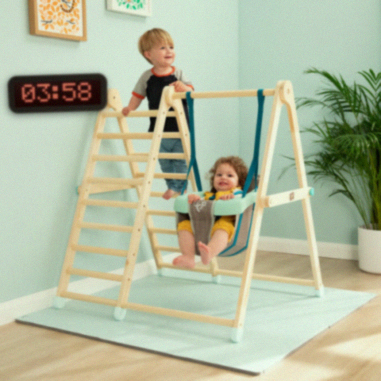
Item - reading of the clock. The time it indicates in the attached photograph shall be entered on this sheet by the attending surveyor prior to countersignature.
3:58
